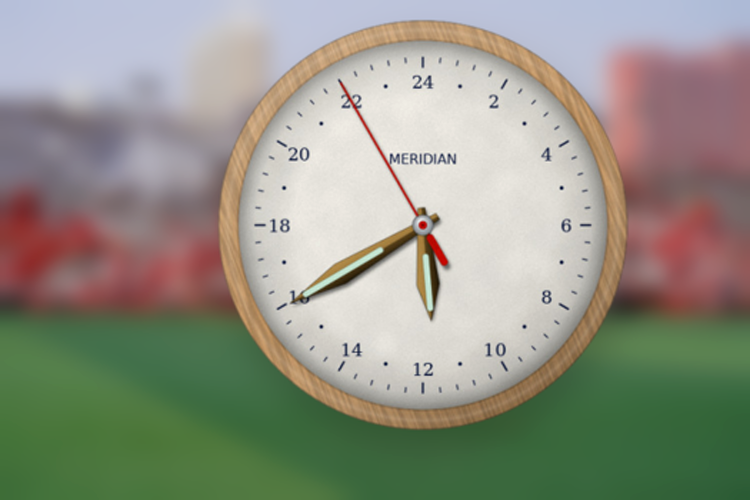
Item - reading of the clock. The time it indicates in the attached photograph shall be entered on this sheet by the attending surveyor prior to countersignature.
11:39:55
